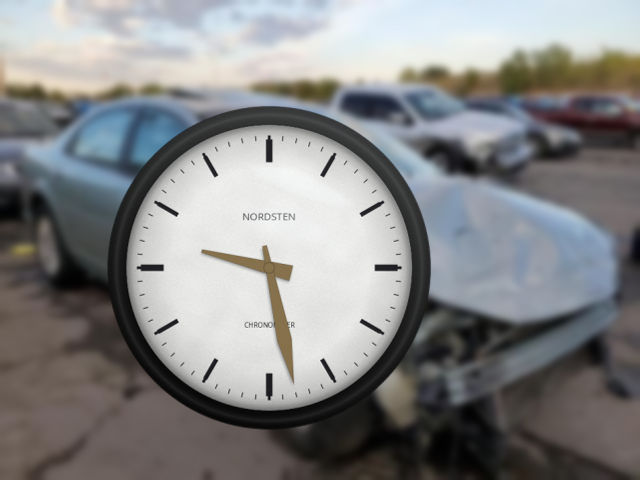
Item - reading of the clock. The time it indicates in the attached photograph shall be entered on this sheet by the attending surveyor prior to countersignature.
9:28
